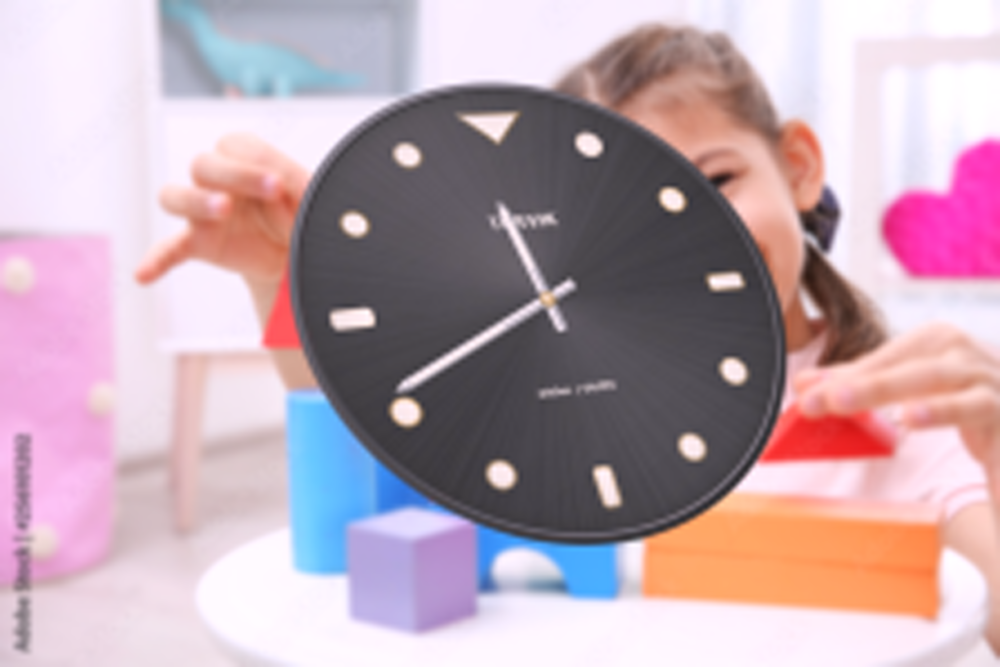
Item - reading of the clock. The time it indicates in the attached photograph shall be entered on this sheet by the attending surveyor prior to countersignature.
11:41
